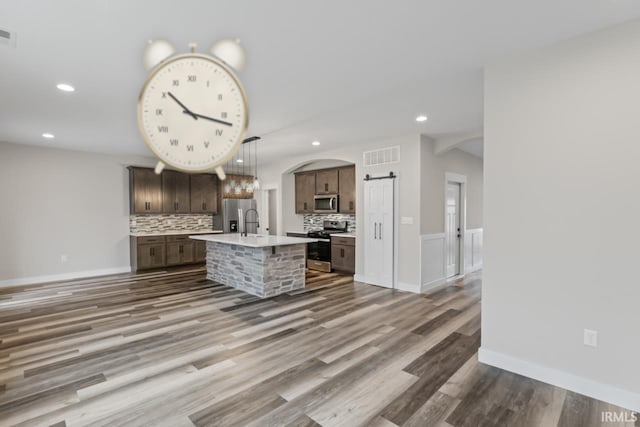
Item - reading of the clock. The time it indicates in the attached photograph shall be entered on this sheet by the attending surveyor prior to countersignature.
10:17
